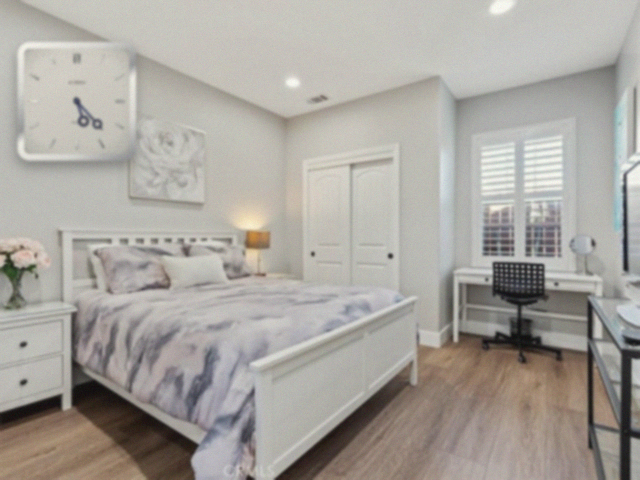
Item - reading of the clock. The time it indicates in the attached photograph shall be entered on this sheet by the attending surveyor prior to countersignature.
5:23
